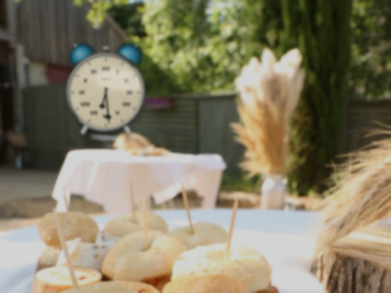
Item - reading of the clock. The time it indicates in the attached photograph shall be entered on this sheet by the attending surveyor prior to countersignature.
6:29
